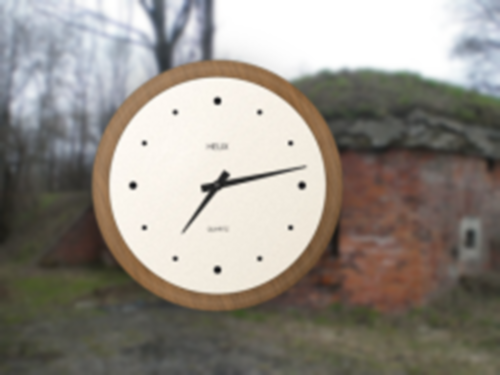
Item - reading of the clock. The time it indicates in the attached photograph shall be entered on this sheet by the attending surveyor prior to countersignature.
7:13
